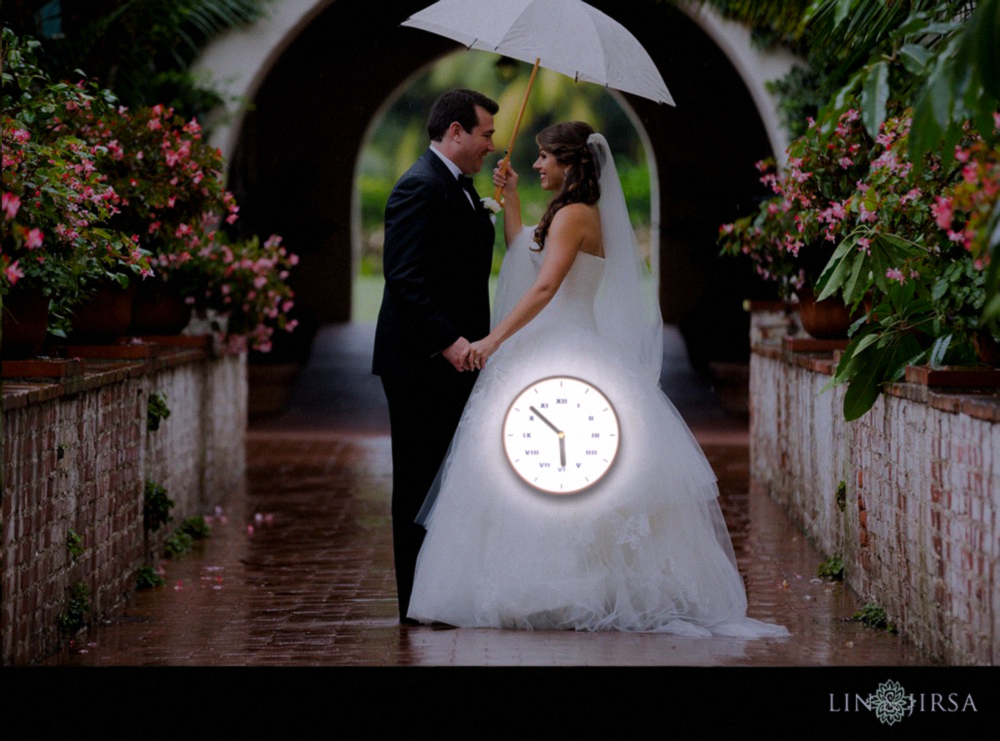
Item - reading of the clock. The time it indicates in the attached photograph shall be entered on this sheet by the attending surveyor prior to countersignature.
5:52
